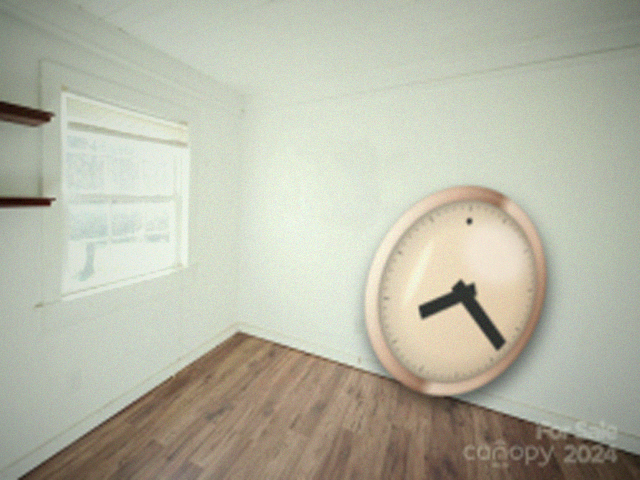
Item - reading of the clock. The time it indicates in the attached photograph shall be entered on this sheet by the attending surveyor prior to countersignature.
8:23
